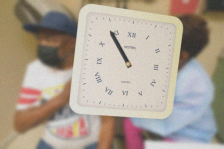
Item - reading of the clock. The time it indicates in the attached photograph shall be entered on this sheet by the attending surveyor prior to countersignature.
10:54
